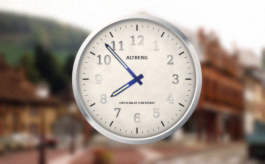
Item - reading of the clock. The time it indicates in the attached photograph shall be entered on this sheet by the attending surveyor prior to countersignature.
7:53
